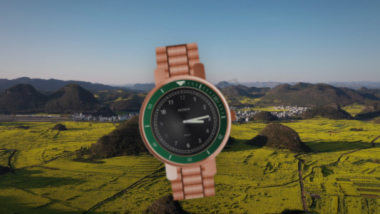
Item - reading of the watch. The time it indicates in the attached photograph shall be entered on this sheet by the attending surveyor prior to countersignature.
3:14
